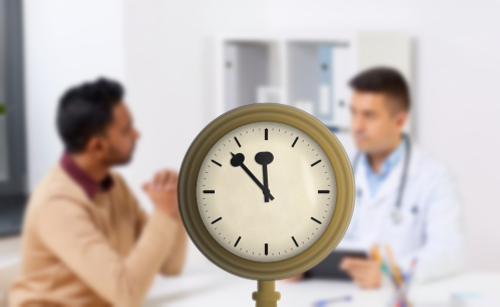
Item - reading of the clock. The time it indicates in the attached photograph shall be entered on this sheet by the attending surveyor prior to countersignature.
11:53
